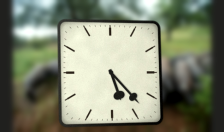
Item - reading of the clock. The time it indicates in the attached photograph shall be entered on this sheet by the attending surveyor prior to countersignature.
5:23
